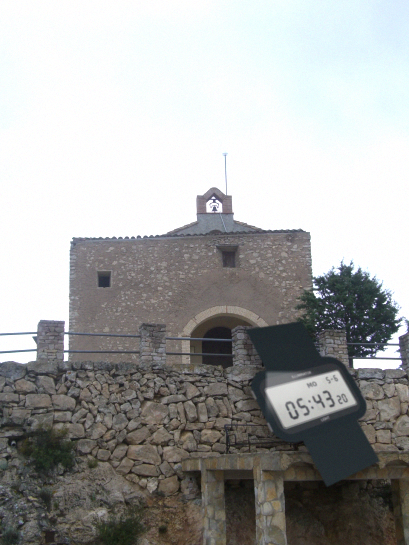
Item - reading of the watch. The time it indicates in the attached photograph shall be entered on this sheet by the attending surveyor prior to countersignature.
5:43
